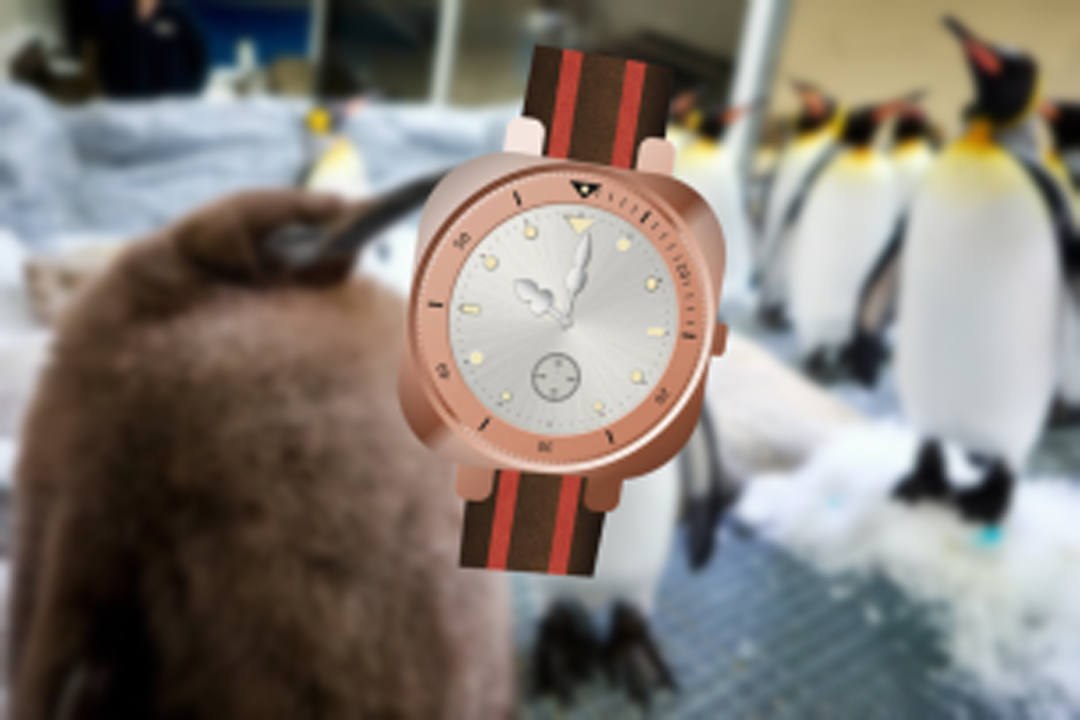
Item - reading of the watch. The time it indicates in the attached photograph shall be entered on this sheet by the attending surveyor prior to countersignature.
10:01
